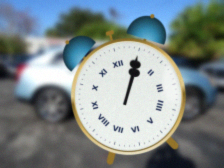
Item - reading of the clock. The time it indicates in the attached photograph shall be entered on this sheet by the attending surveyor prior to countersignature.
1:05
